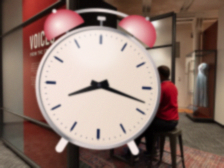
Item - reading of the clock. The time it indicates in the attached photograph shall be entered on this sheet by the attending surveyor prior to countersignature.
8:18
